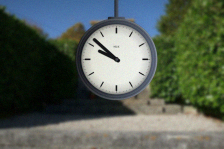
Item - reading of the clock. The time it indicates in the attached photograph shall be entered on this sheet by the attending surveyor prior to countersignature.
9:52
